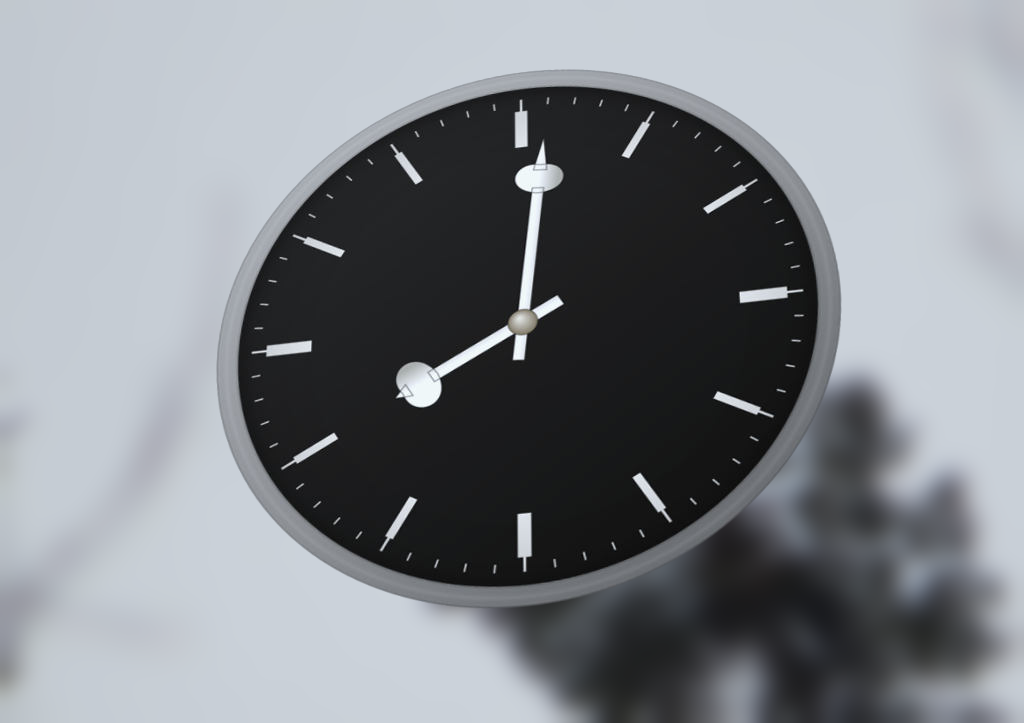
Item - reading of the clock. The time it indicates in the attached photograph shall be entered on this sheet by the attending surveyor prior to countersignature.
8:01
